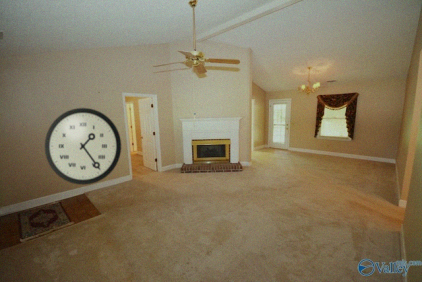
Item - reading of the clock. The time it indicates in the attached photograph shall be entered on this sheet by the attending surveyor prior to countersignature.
1:24
